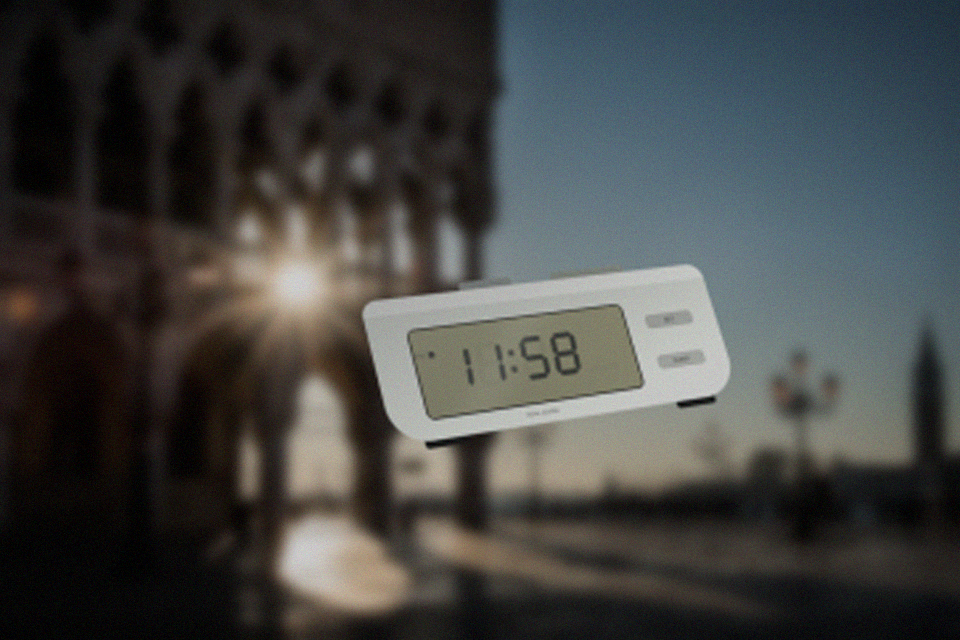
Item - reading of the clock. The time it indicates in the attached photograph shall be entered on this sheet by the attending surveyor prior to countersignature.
11:58
